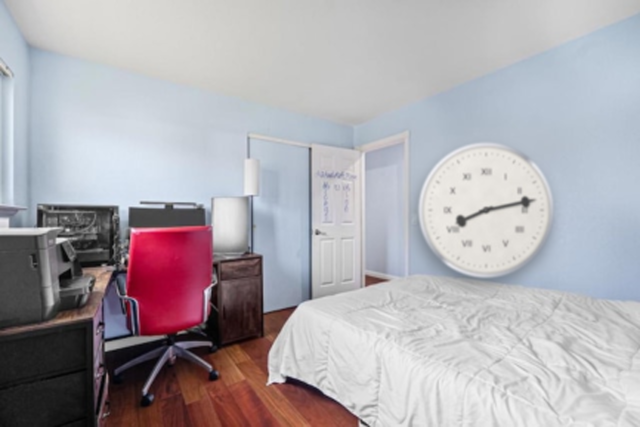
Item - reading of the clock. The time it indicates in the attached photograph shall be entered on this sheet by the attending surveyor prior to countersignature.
8:13
